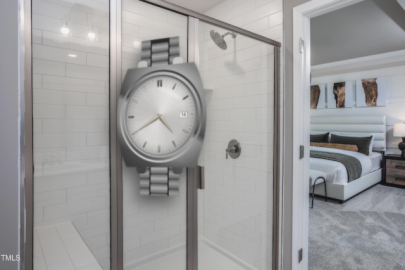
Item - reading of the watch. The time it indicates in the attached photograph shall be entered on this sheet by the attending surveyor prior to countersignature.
4:40
